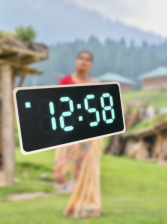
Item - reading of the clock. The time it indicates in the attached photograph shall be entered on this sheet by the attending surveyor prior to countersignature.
12:58
